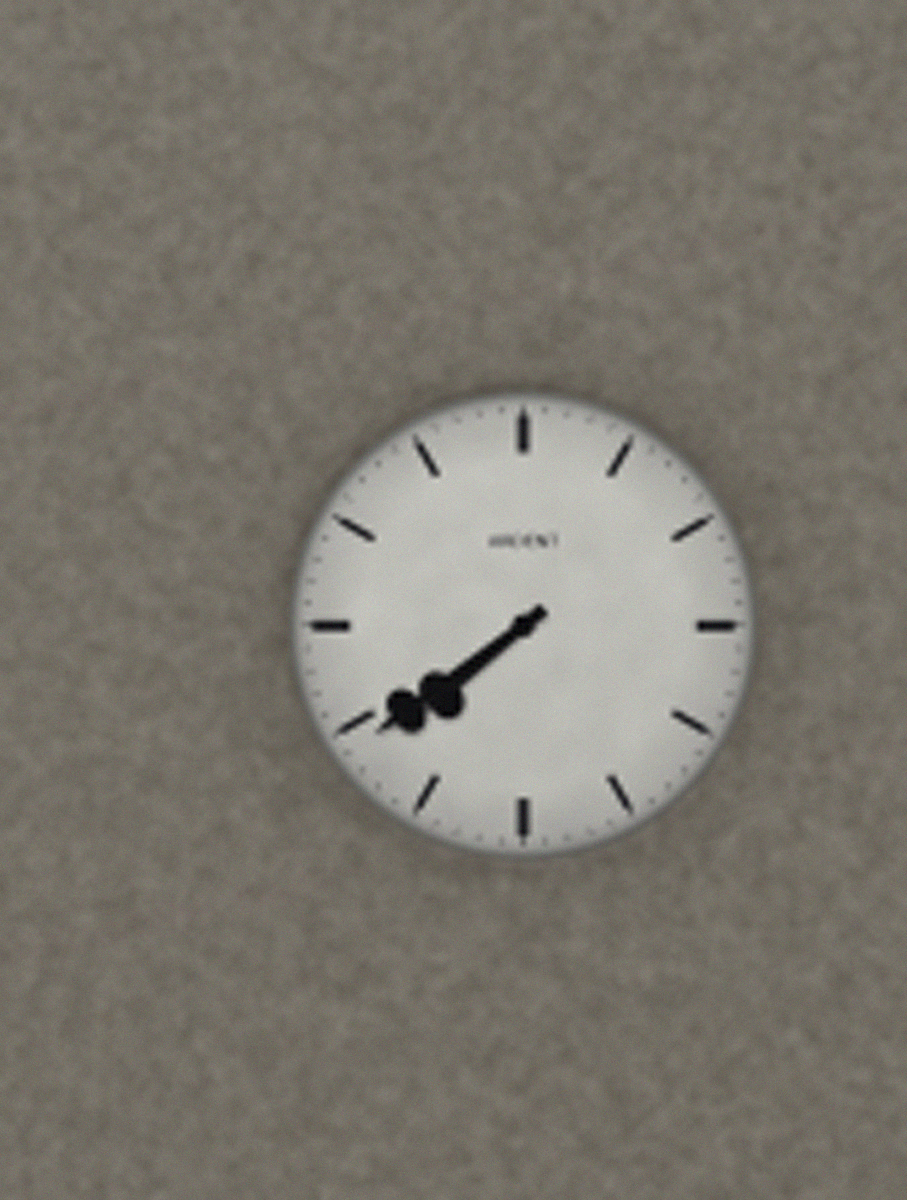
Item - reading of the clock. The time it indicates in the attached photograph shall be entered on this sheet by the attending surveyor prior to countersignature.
7:39
